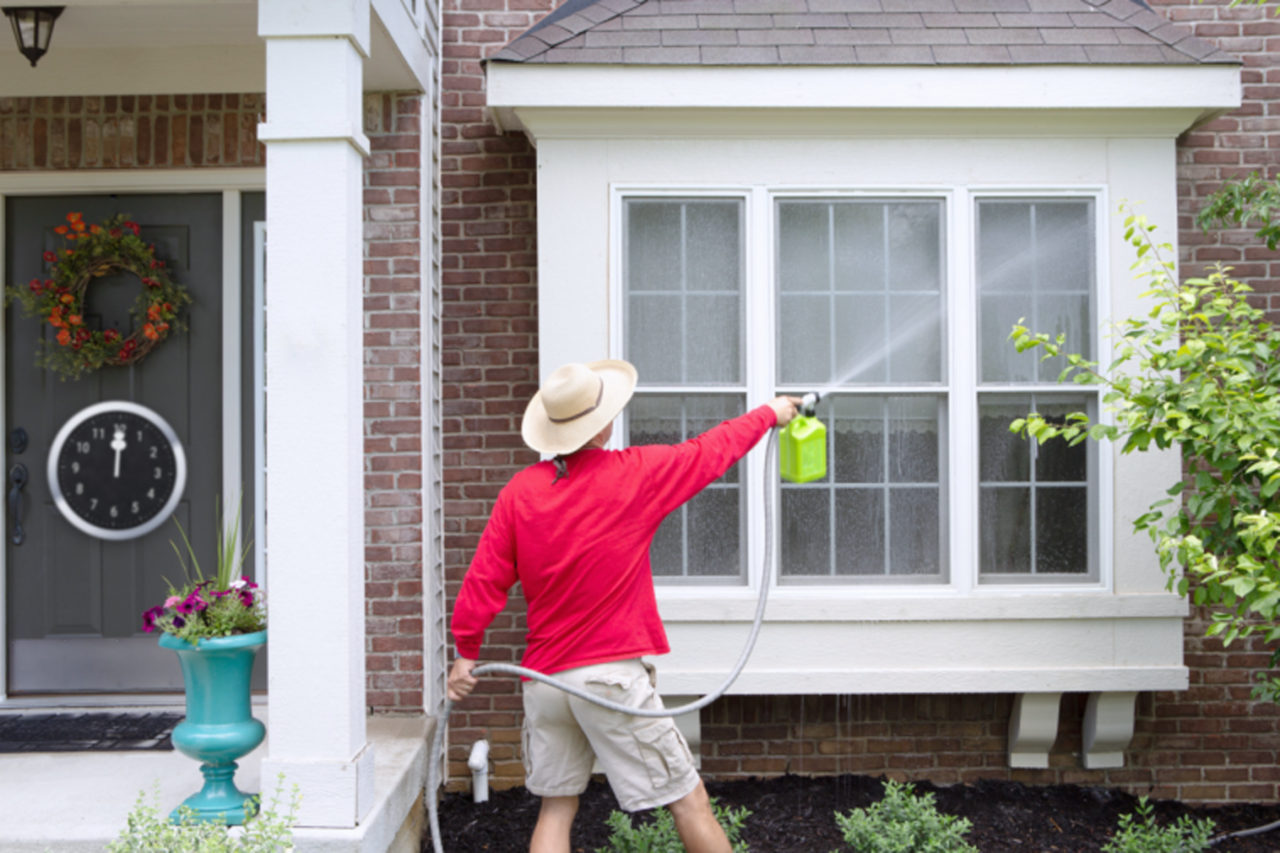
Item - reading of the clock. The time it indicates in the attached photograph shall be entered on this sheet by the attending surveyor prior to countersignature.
12:00
